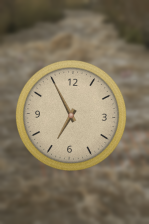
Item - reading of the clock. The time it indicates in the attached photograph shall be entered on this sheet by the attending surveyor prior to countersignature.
6:55
